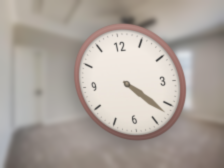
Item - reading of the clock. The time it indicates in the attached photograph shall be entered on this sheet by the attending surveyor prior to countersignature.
4:22
